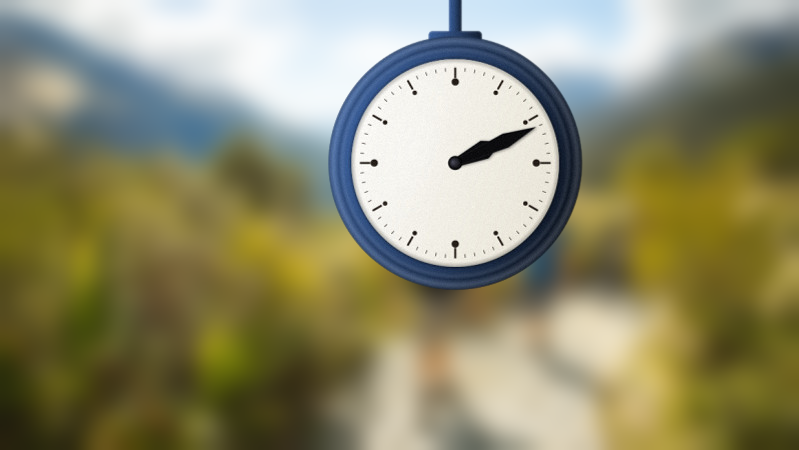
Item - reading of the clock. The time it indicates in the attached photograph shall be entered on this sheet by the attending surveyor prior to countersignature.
2:11
